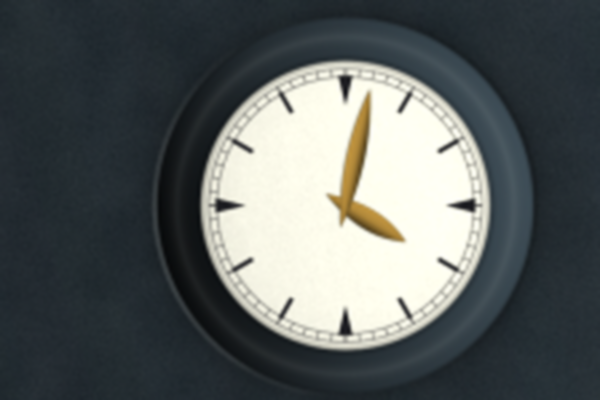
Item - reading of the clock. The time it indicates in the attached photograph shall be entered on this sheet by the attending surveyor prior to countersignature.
4:02
